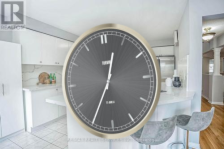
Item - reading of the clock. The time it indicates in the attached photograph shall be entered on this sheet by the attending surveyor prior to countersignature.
12:35
